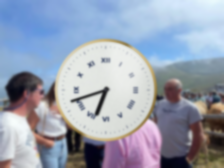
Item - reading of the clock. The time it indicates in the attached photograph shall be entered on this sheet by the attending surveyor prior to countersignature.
6:42
